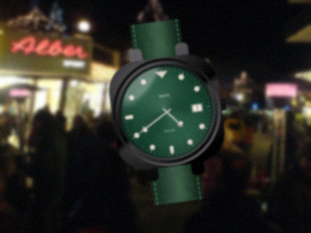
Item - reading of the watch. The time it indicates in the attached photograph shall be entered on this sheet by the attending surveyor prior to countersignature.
4:40
